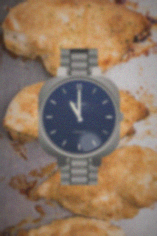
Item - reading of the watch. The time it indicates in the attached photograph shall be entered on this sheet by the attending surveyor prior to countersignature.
11:00
